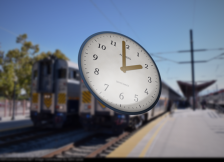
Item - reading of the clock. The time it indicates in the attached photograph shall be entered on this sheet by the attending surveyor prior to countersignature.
1:59
